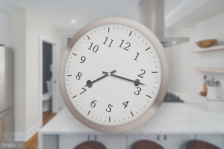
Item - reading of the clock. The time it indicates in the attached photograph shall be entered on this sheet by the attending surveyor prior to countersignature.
7:13
